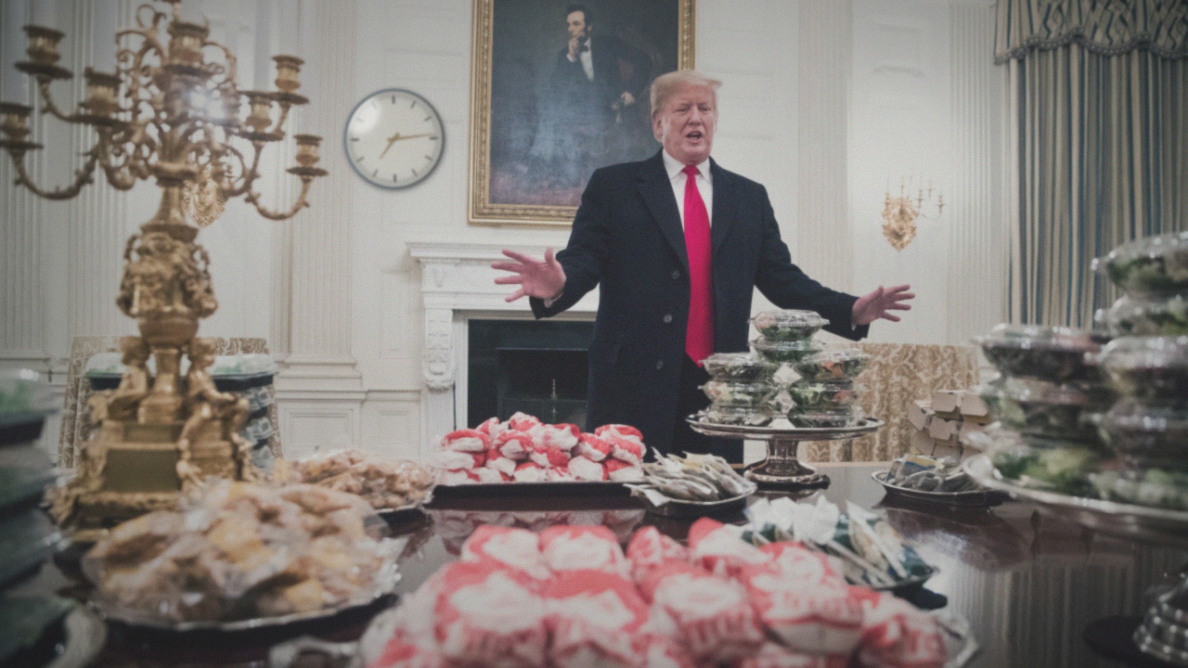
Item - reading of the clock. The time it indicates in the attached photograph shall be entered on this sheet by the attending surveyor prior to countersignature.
7:14
